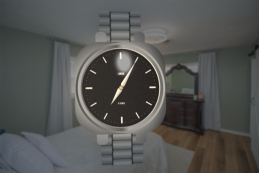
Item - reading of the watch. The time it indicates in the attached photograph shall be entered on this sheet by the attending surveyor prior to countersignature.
7:05
